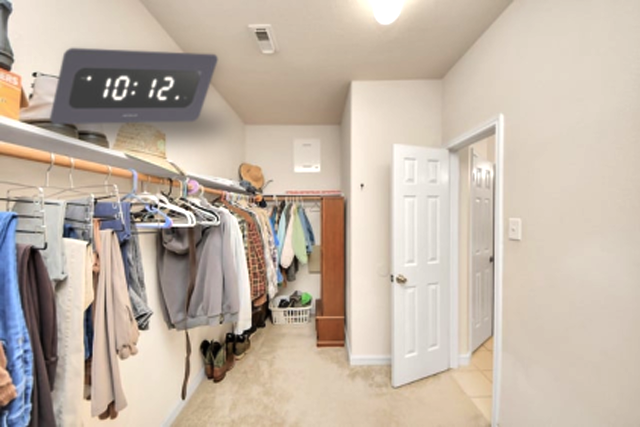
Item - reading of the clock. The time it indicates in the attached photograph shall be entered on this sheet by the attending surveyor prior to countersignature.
10:12
